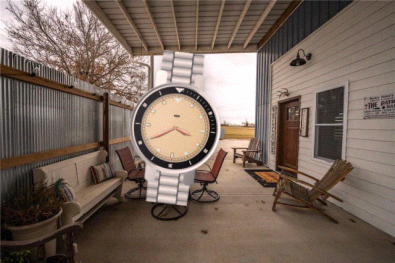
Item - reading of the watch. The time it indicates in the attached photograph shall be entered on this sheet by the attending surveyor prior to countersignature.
3:40
